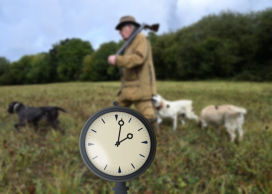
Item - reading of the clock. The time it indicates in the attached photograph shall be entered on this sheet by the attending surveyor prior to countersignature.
2:02
